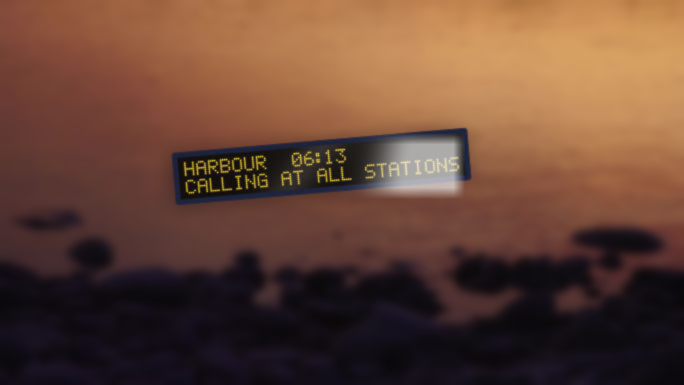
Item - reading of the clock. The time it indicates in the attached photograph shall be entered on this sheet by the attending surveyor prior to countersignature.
6:13
